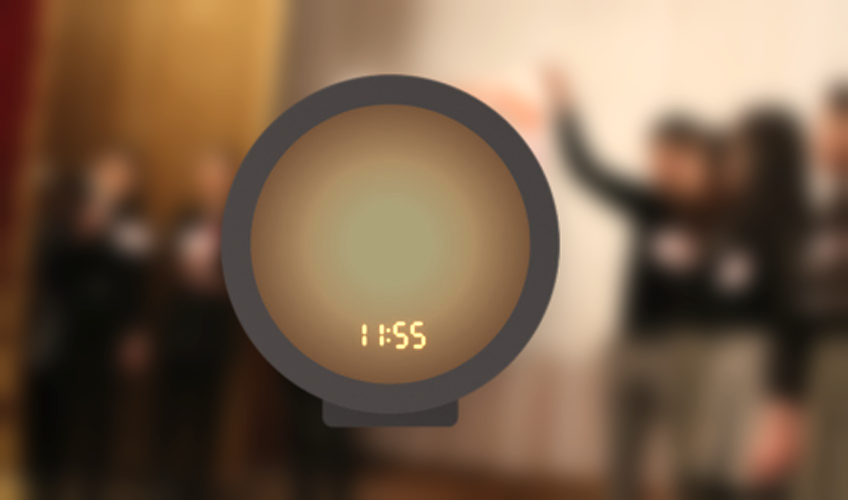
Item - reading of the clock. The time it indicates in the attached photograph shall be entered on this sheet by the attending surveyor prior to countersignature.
11:55
